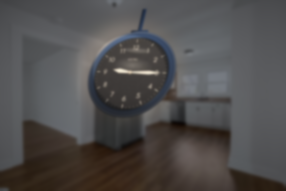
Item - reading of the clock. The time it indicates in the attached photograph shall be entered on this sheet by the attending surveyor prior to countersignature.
9:15
